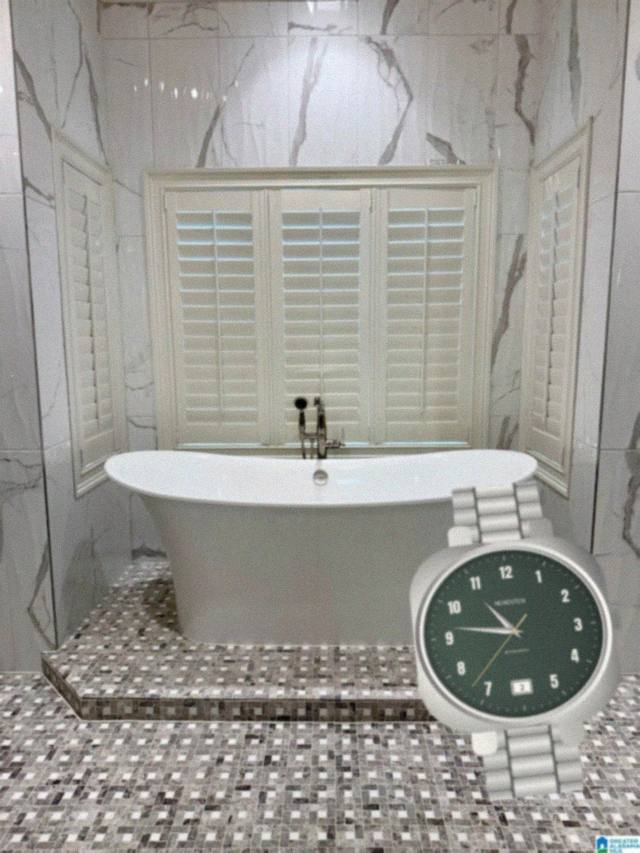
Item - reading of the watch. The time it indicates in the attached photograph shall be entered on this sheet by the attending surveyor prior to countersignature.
10:46:37
